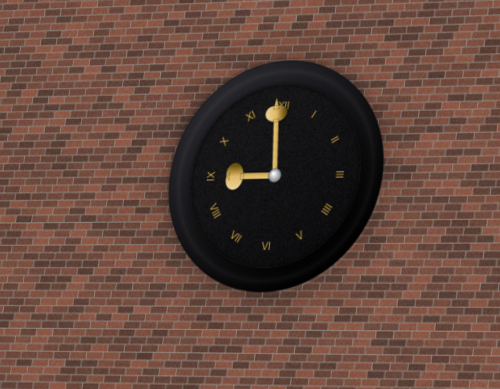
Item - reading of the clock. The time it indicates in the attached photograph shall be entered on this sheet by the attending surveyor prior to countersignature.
8:59
